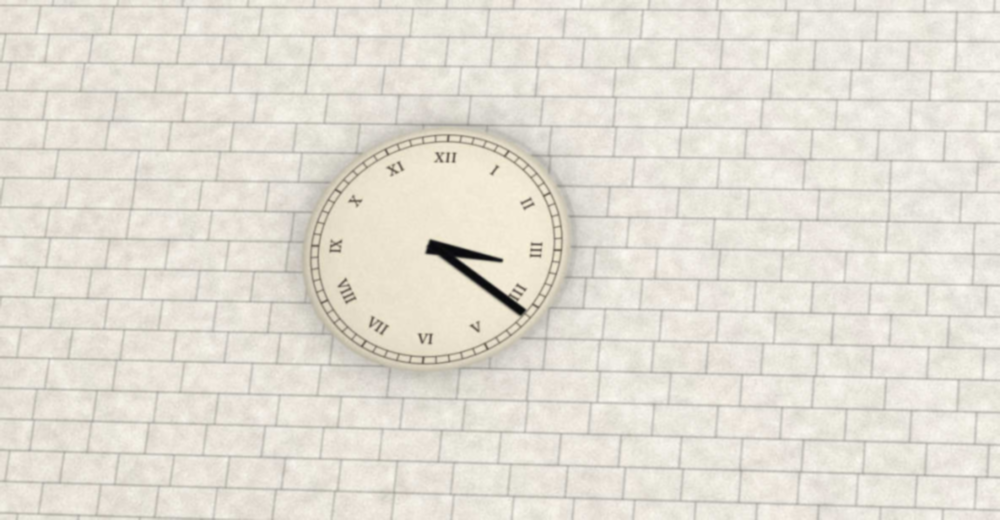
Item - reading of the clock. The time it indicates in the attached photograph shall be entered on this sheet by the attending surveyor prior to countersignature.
3:21
